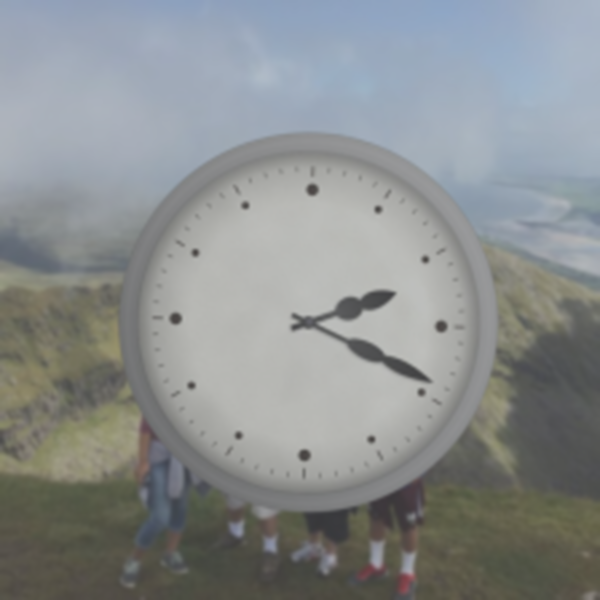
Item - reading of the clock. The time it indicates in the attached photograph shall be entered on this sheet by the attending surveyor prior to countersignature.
2:19
